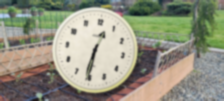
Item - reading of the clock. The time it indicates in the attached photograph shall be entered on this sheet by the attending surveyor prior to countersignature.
12:31
